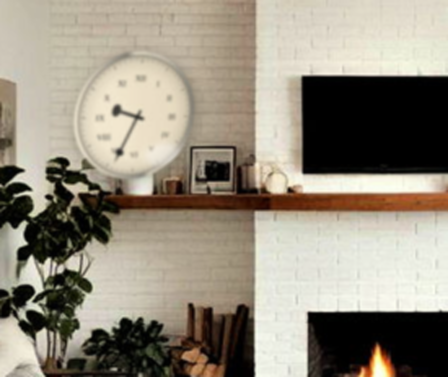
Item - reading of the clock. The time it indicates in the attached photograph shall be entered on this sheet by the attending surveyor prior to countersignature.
9:34
